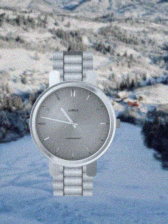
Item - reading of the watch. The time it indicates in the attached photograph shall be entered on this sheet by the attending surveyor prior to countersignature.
10:47
